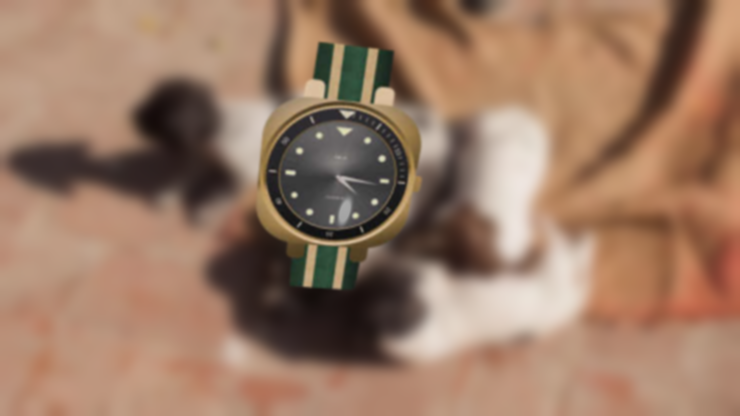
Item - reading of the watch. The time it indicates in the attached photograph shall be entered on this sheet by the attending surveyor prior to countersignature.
4:16
